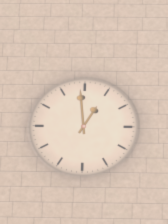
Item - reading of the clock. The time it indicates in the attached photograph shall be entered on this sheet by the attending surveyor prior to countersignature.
12:59
